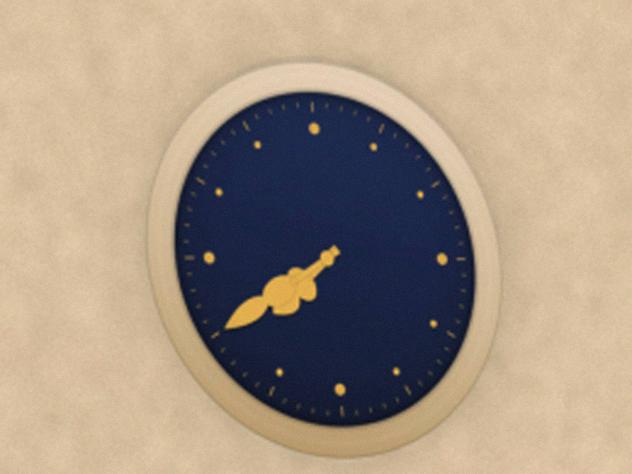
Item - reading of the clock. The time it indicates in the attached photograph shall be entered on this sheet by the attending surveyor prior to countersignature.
7:40
